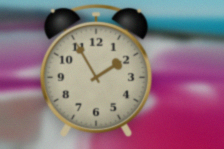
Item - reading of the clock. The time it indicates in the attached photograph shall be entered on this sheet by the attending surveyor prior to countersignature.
1:55
